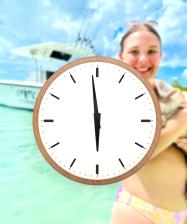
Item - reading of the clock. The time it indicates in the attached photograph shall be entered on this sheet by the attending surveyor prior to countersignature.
5:59
